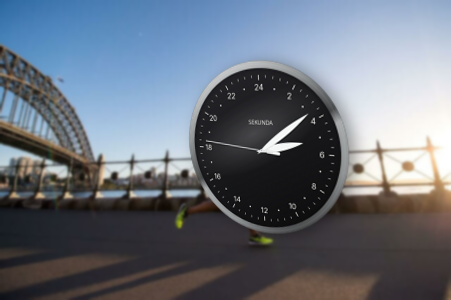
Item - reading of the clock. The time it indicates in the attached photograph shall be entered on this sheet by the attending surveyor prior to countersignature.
5:08:46
